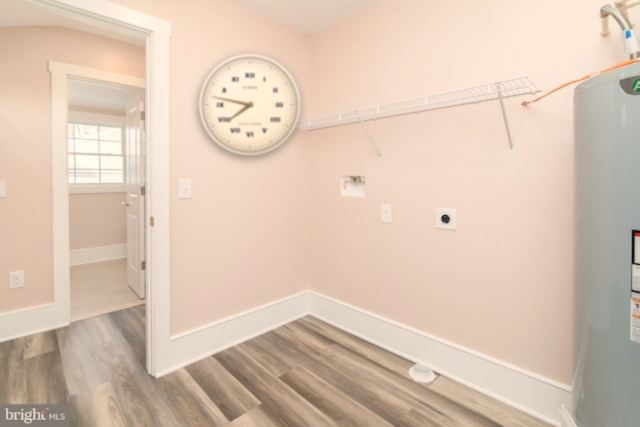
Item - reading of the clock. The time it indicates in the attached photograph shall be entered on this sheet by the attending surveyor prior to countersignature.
7:47
